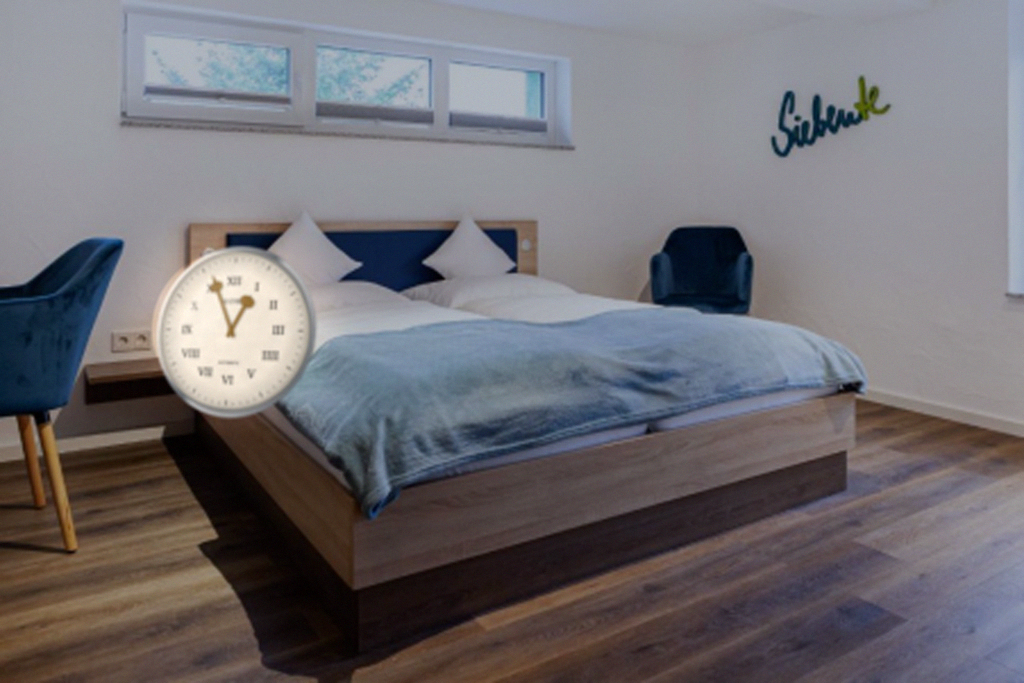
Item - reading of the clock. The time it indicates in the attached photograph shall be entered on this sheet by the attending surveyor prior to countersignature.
12:56
